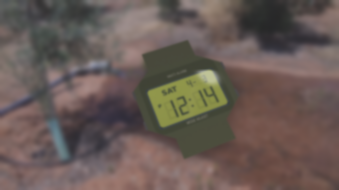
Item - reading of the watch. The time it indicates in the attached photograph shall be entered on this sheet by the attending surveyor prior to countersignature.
12:14
